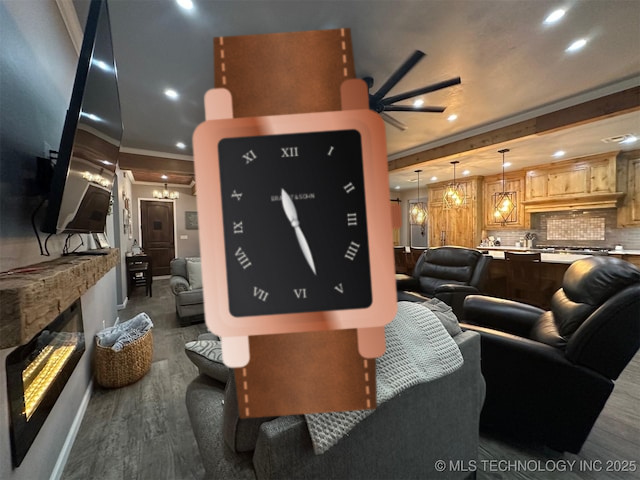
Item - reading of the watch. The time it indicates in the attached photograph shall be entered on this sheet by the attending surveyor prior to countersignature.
11:27
